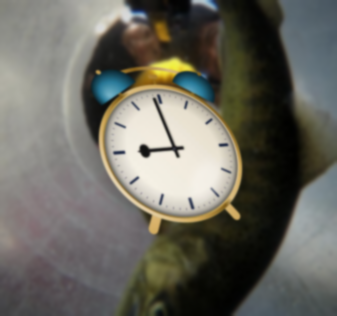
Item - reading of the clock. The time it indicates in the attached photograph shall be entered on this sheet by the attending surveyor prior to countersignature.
8:59
